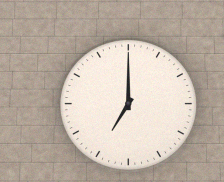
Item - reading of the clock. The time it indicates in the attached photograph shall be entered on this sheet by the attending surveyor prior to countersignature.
7:00
